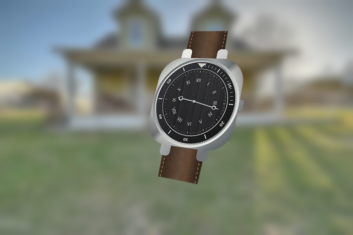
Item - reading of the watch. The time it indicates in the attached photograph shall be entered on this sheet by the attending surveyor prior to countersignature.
9:17
